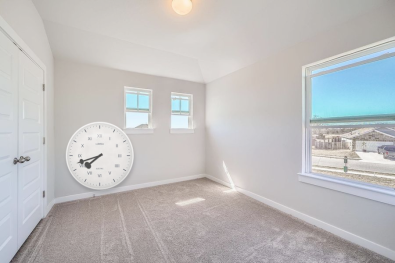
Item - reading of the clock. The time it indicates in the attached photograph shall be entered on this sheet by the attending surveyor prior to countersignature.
7:42
